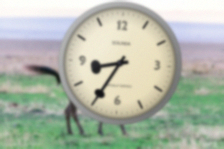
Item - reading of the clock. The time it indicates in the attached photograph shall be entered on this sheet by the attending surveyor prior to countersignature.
8:35
